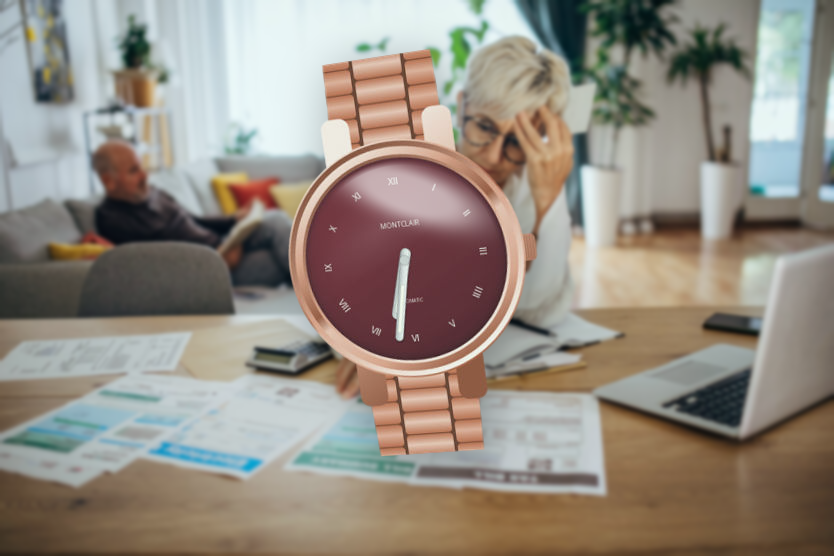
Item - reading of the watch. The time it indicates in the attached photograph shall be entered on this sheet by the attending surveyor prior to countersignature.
6:32
